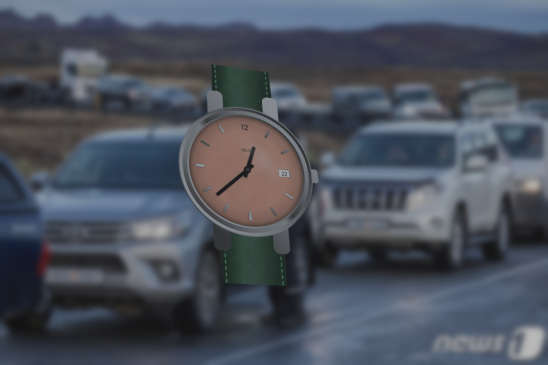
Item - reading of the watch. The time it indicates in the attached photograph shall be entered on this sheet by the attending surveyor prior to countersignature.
12:38
